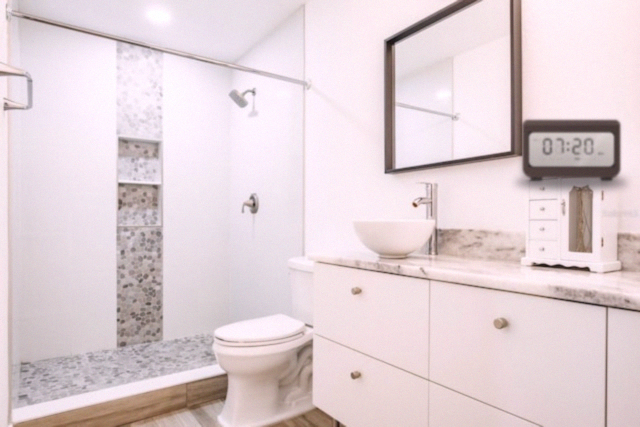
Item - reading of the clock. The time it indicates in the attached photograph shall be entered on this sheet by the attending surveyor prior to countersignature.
7:20
